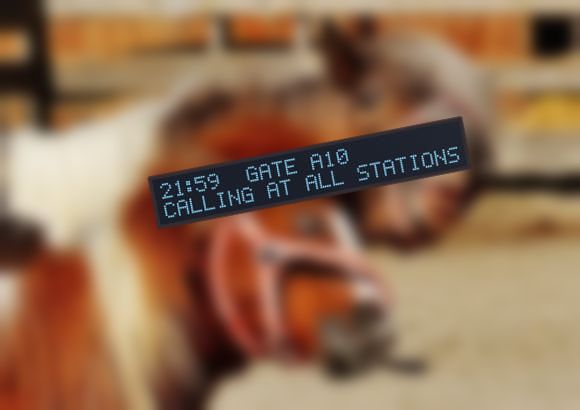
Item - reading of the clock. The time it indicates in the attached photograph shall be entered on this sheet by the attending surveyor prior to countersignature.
21:59
